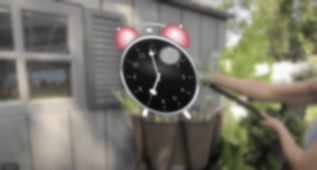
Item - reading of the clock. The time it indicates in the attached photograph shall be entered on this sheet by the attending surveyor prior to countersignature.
6:59
